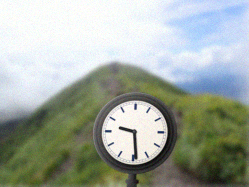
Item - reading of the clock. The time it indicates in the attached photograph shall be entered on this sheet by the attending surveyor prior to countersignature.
9:29
